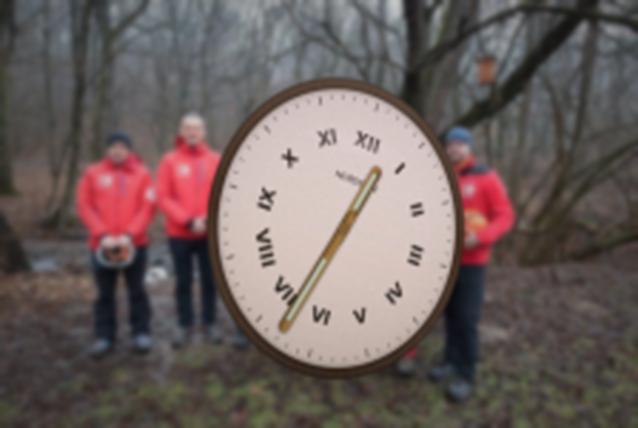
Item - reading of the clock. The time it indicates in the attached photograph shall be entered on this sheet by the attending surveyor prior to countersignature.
12:33
